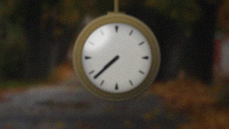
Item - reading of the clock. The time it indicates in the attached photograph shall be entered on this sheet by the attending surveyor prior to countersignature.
7:38
